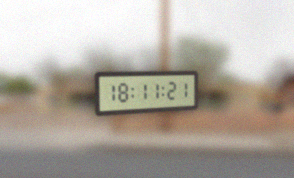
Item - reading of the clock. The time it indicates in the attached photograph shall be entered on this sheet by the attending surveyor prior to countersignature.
18:11:21
